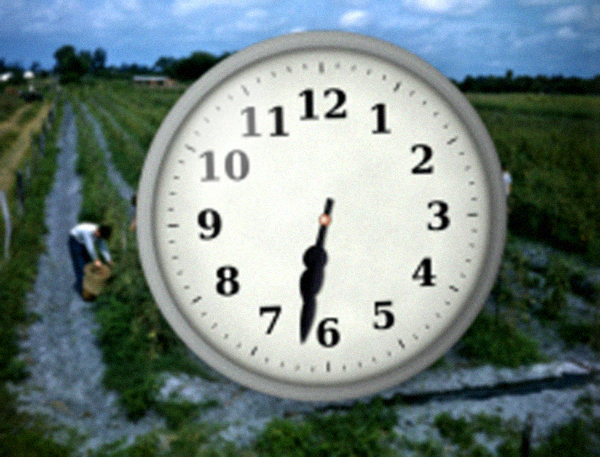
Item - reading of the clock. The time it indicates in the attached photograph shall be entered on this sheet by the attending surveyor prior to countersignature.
6:32
